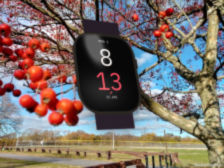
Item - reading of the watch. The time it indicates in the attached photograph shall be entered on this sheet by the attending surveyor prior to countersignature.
8:13
